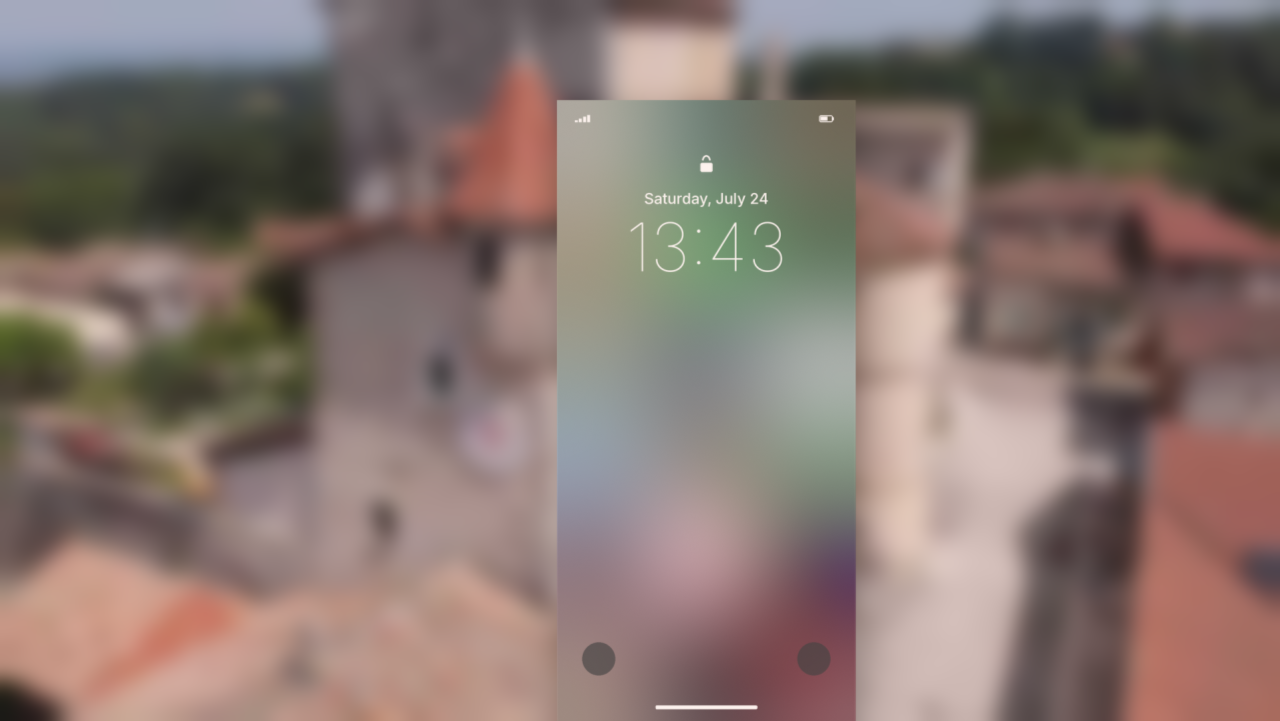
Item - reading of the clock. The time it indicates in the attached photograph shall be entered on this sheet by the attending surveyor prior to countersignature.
13:43
